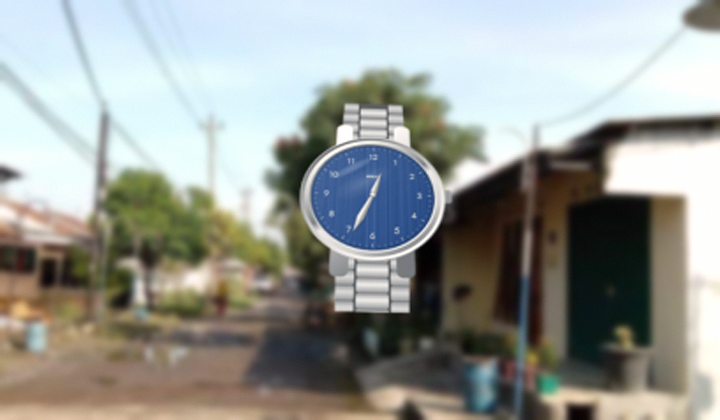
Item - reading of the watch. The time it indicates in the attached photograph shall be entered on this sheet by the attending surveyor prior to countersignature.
12:34
